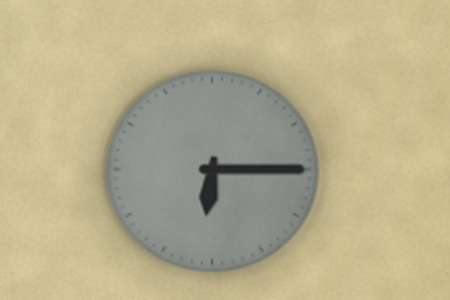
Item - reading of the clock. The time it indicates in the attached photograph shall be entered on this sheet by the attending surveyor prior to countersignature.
6:15
